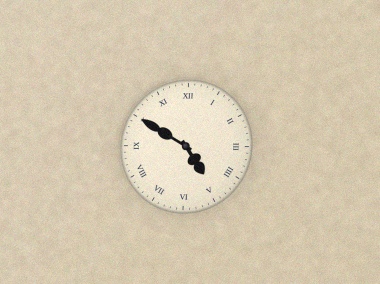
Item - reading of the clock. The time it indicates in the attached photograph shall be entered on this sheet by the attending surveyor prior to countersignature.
4:50
